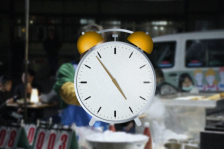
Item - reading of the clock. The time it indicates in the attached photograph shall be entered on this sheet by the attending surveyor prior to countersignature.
4:54
